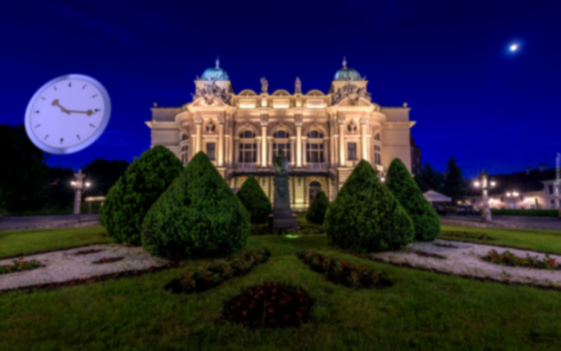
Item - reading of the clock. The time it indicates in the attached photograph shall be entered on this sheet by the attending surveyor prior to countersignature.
10:16
